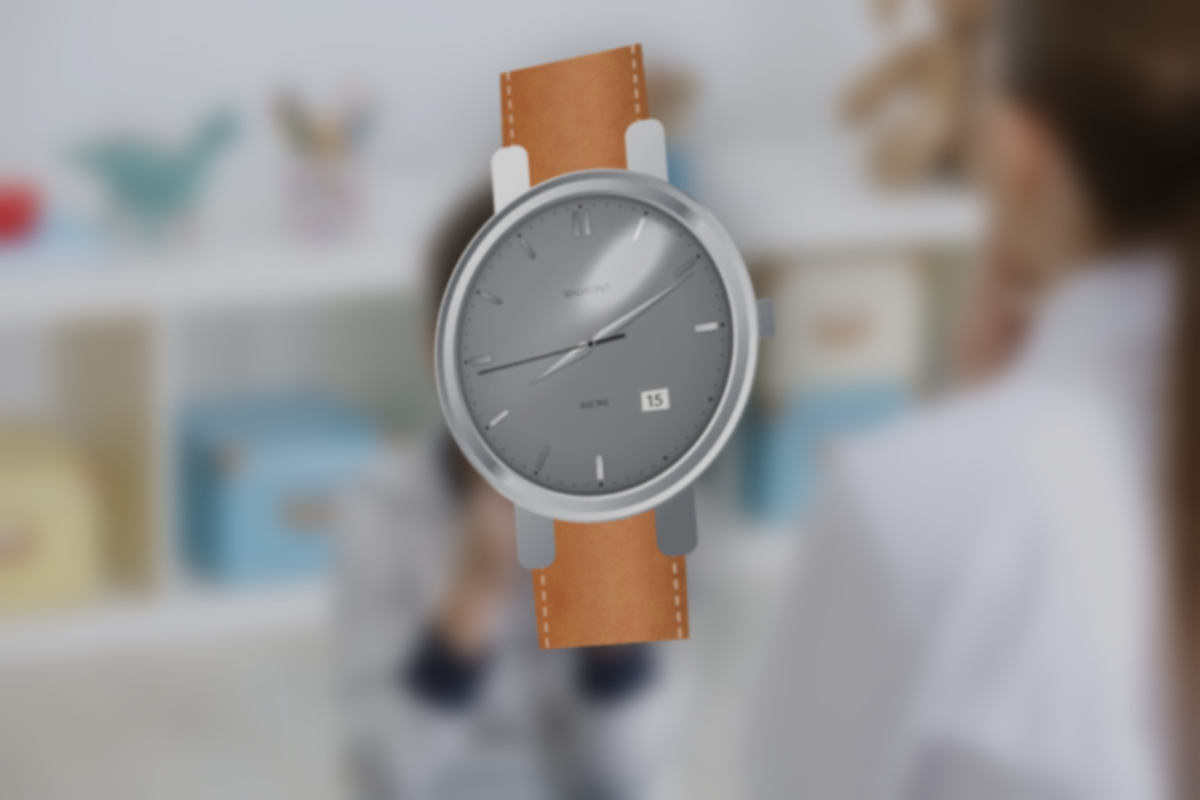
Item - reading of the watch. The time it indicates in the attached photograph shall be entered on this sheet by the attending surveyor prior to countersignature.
8:10:44
